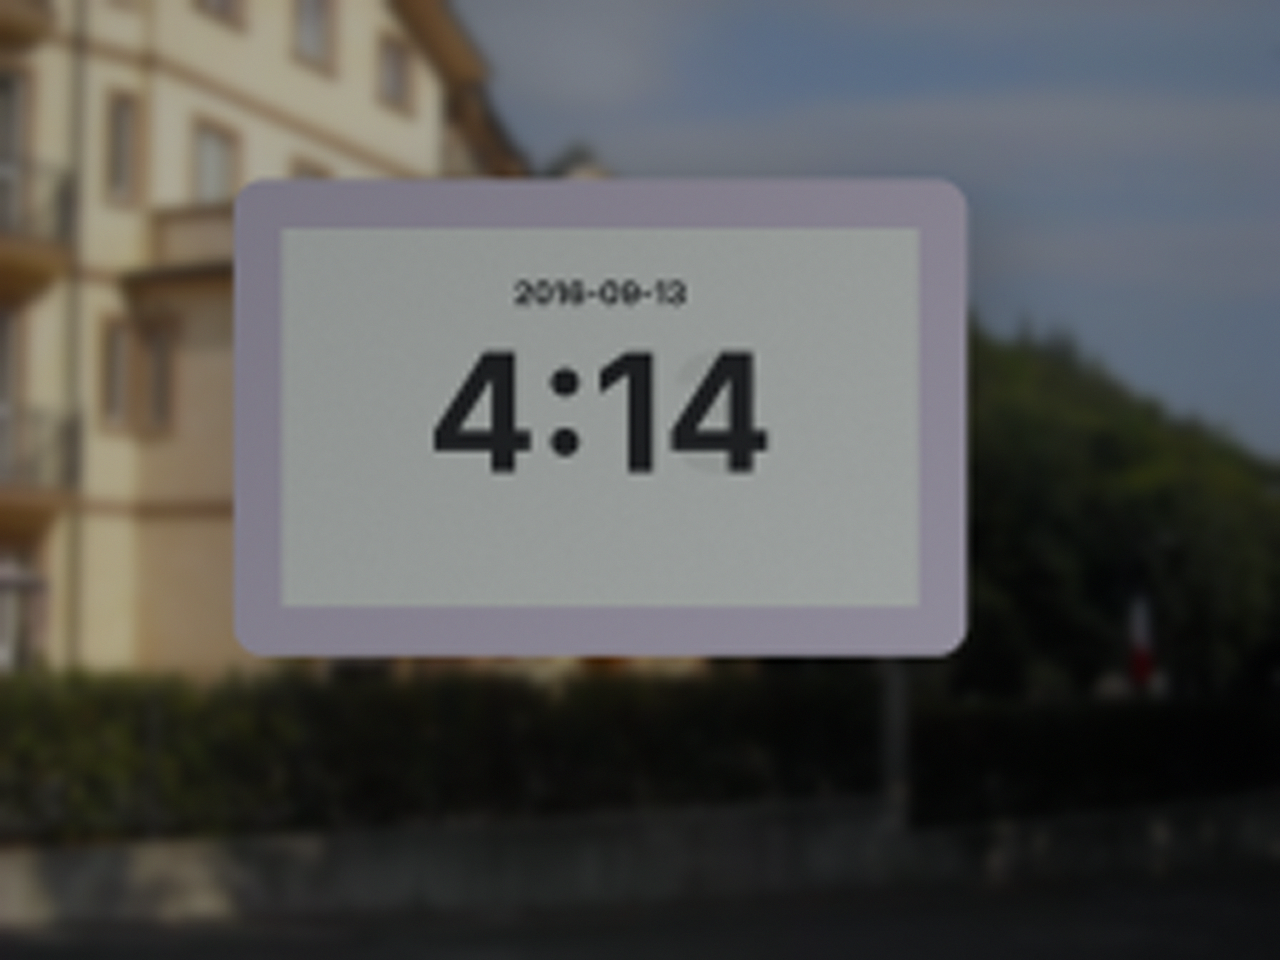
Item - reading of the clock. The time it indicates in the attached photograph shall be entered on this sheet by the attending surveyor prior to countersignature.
4:14
